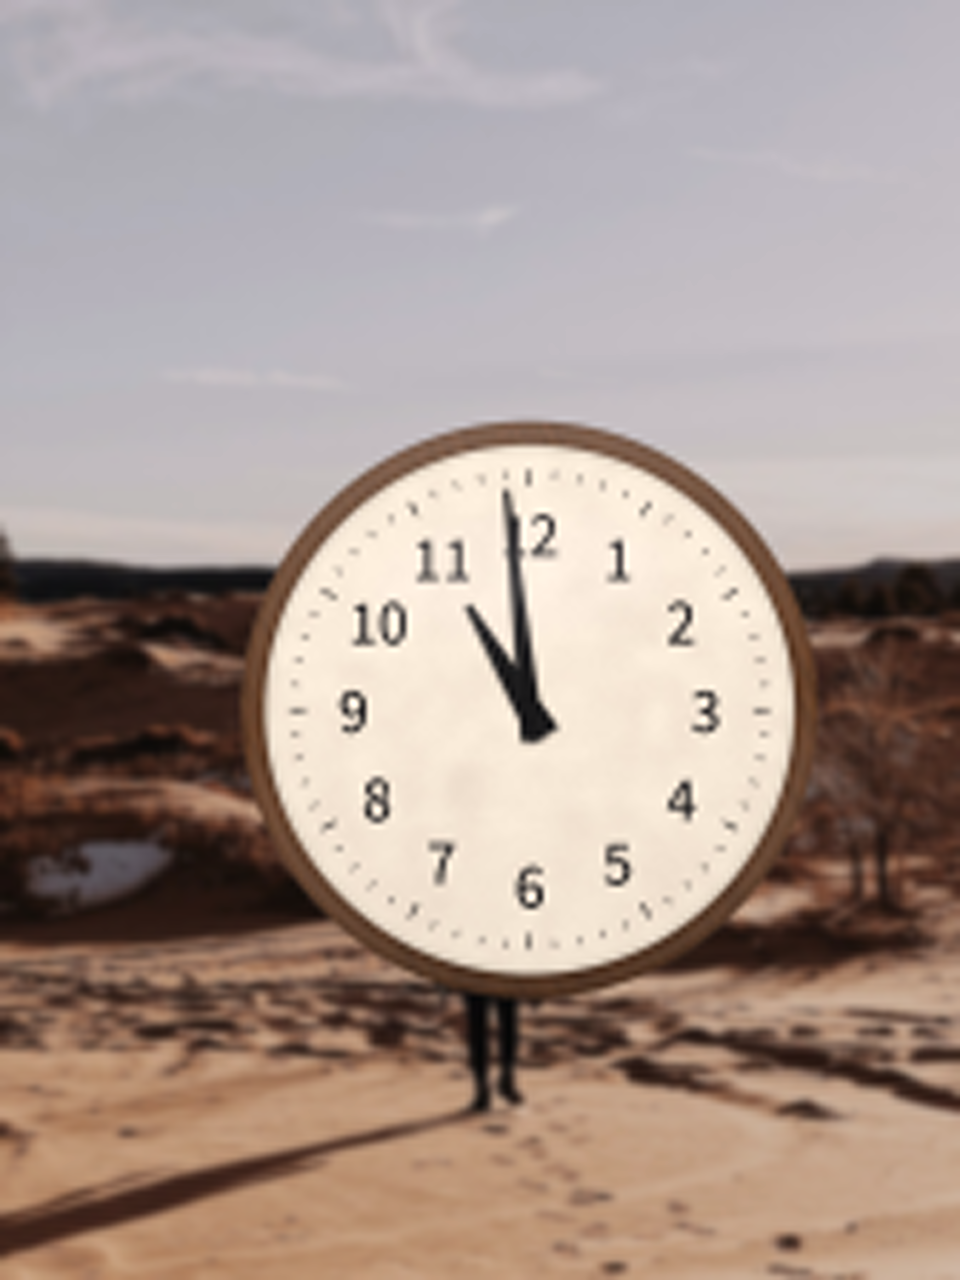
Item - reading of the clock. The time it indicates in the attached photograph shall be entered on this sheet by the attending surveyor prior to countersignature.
10:59
